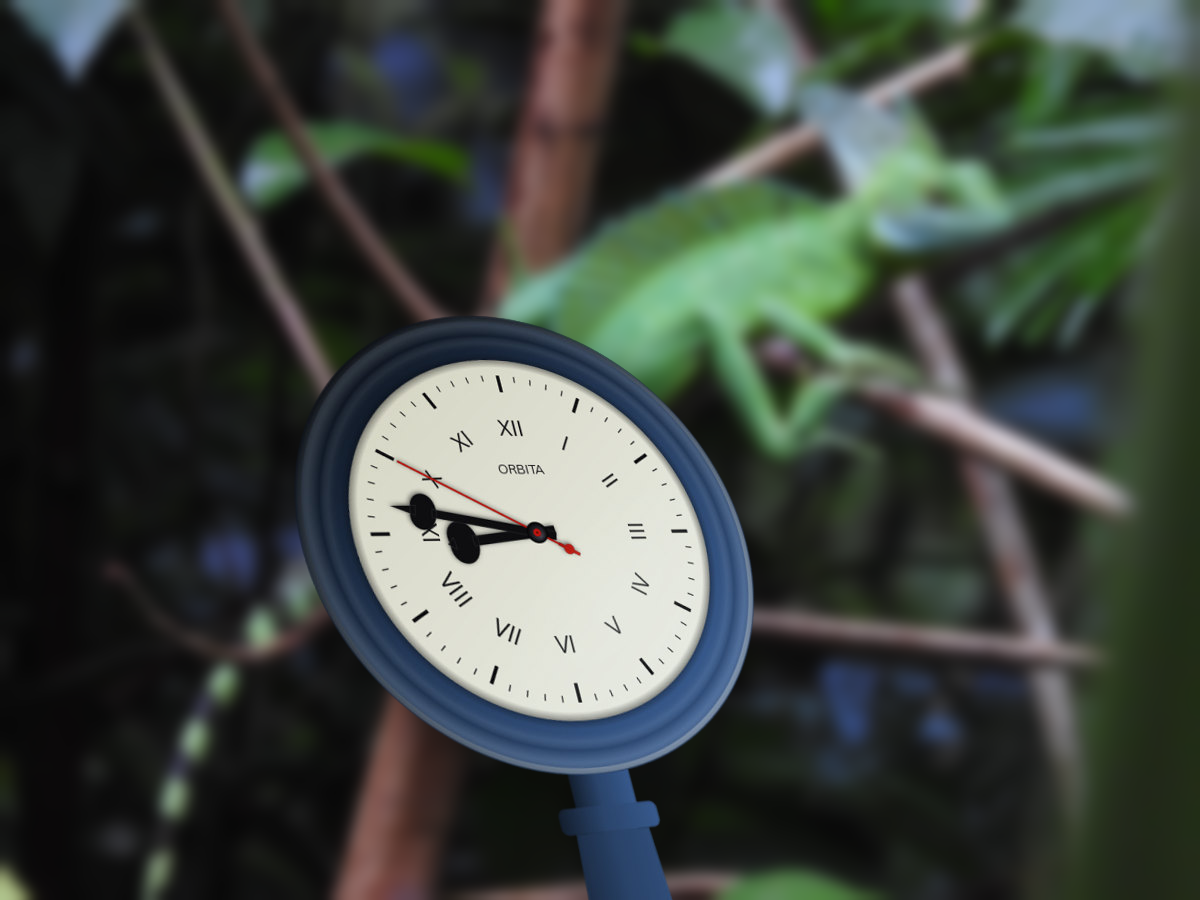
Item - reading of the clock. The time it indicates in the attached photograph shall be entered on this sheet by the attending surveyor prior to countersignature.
8:46:50
